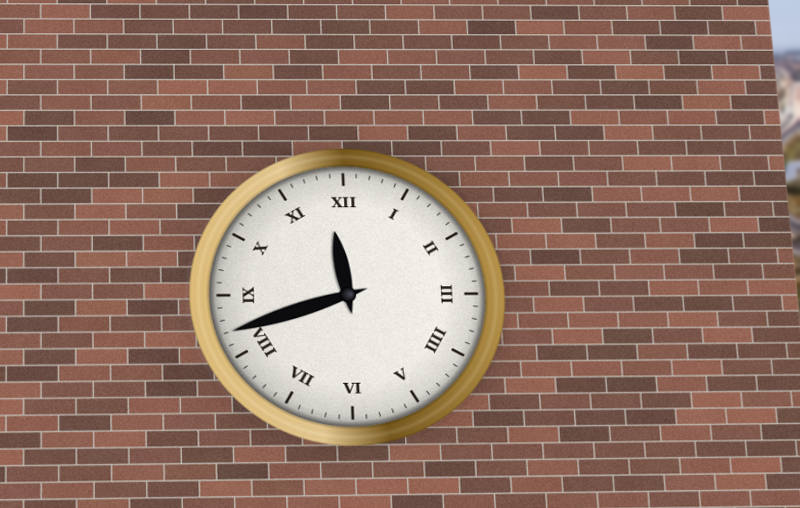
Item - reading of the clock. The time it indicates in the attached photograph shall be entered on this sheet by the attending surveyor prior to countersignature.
11:42
